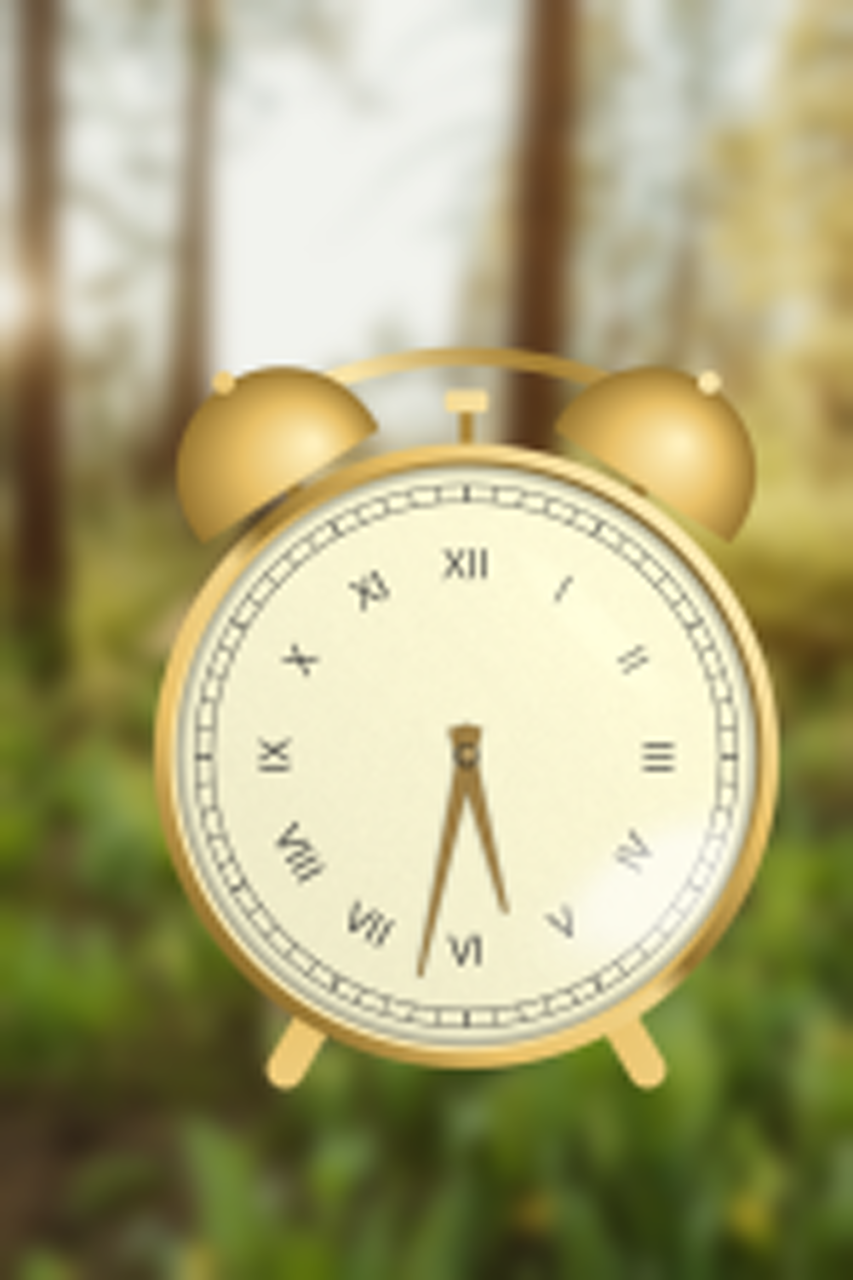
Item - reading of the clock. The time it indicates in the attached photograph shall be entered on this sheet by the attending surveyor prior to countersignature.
5:32
